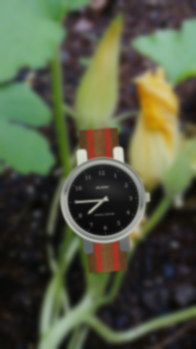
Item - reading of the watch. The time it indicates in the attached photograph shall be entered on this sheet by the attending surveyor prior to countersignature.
7:45
